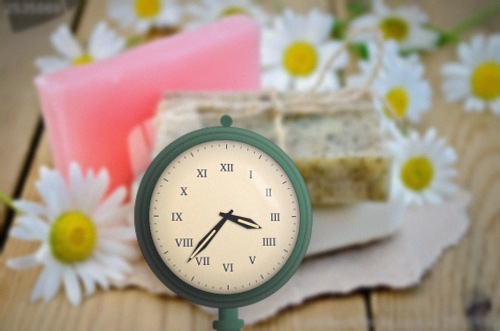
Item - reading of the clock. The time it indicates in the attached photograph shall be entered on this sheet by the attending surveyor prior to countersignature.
3:37
